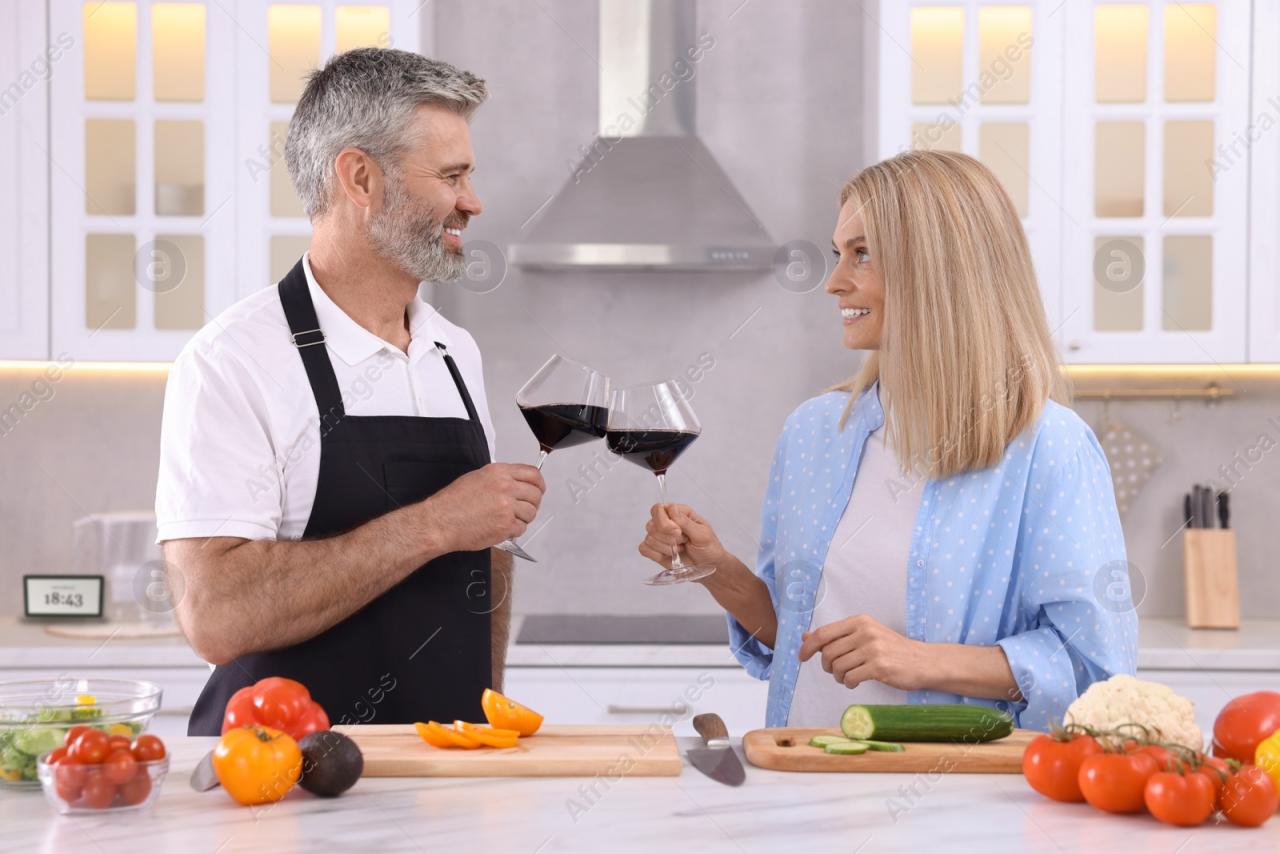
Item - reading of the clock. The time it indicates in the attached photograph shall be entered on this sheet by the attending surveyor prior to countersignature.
18:43
